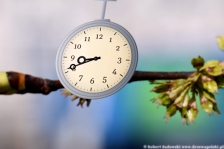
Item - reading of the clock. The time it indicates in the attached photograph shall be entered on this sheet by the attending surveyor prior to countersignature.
8:41
